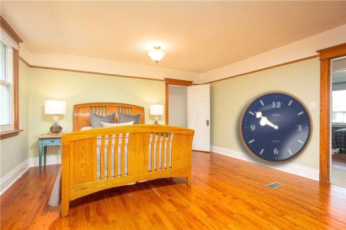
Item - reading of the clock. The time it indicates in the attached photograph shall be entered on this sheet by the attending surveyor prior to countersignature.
9:51
